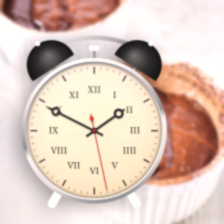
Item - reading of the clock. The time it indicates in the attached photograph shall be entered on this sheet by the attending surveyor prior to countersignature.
1:49:28
